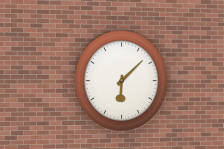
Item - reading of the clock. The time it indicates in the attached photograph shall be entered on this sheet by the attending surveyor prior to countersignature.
6:08
